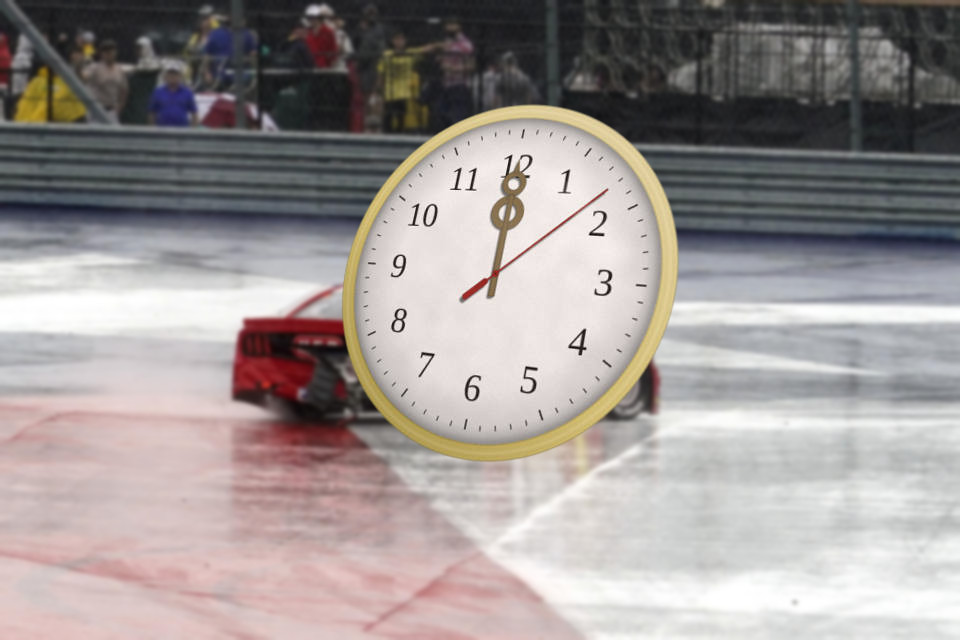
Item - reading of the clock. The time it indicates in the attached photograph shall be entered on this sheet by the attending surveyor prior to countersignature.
12:00:08
